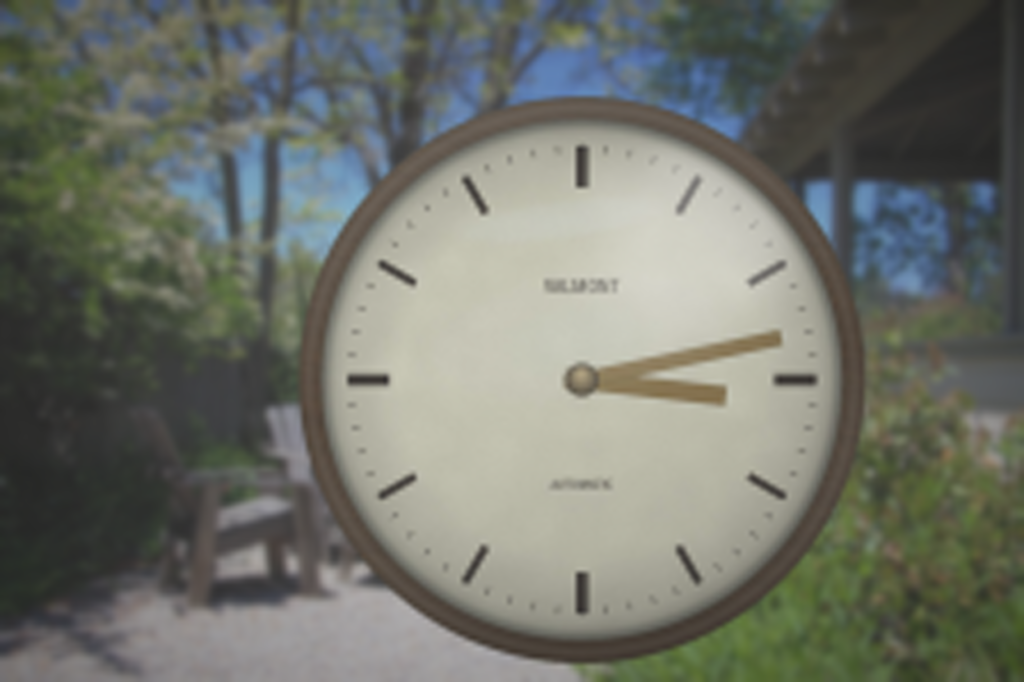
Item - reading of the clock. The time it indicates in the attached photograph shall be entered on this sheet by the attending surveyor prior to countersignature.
3:13
